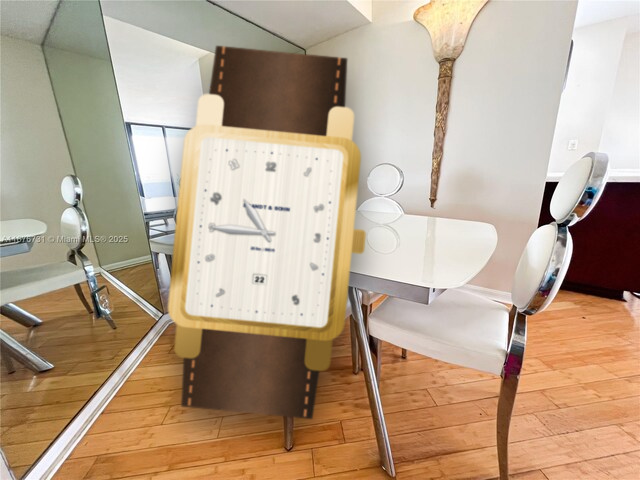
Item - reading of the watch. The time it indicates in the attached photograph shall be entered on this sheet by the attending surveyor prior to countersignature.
10:45
